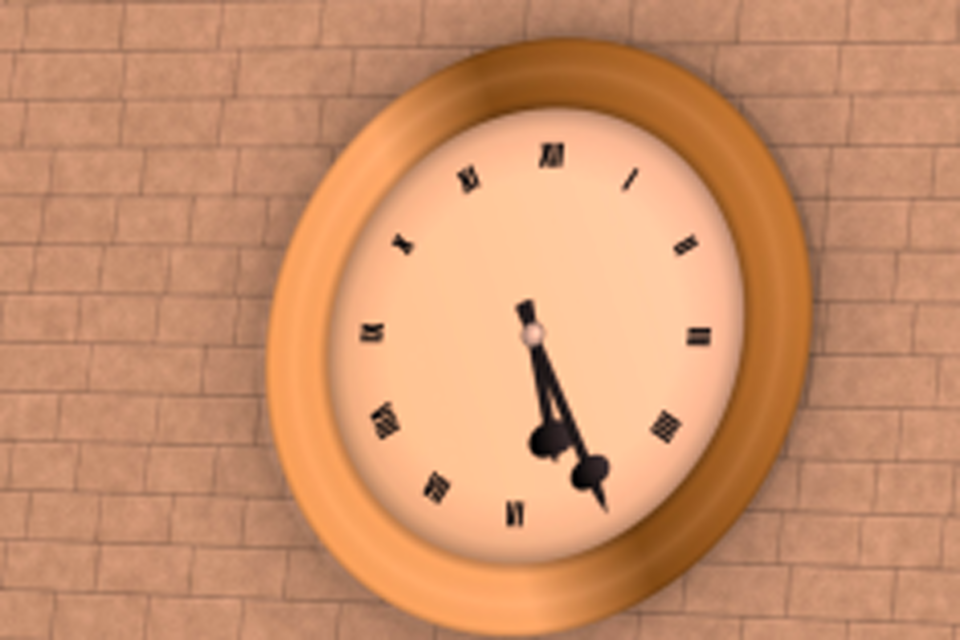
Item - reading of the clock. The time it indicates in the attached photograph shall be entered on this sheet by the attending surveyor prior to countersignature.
5:25
